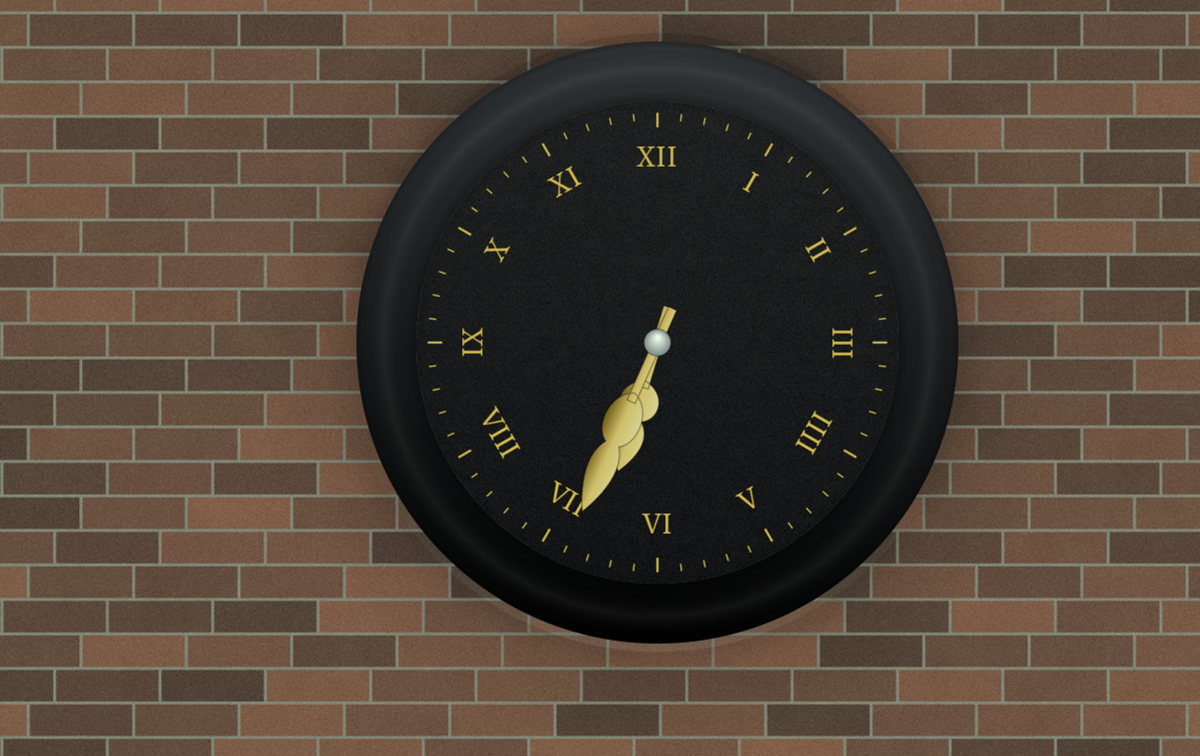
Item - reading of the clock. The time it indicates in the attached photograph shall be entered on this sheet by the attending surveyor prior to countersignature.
6:34
